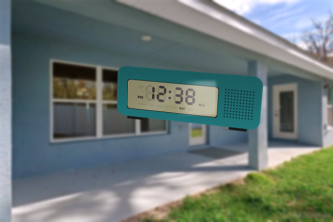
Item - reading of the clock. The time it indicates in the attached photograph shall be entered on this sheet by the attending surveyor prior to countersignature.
12:38
